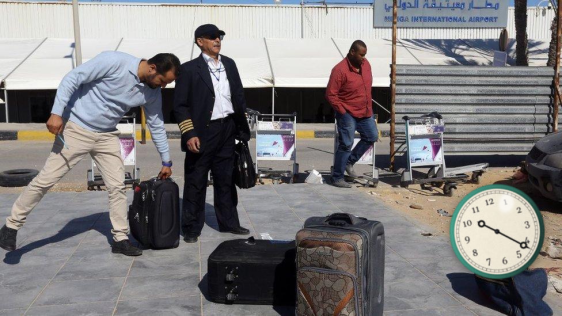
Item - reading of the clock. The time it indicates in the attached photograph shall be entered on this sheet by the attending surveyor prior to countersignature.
10:22
